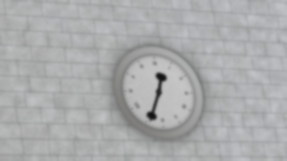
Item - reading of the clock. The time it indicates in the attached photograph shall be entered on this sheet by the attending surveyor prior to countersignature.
12:34
